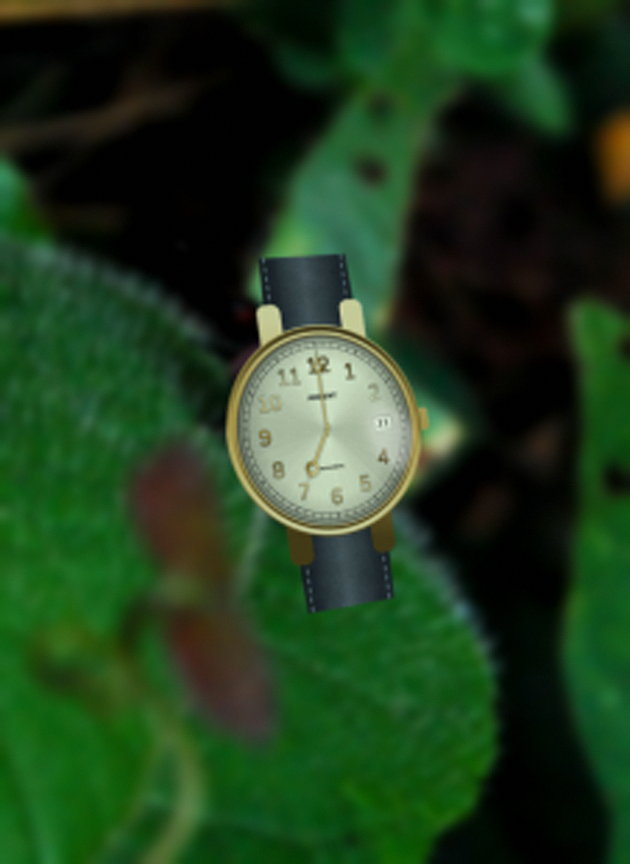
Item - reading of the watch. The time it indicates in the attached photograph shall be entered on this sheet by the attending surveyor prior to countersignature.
7:00
